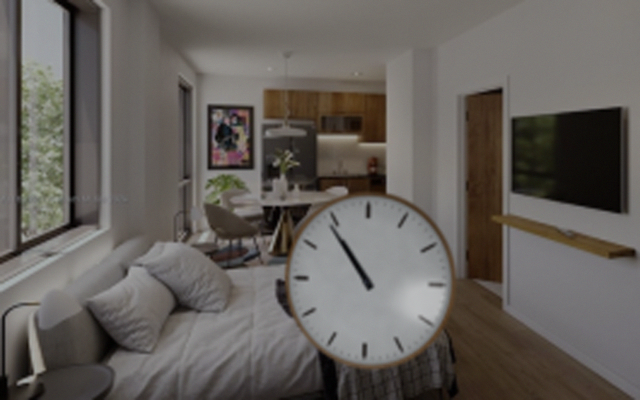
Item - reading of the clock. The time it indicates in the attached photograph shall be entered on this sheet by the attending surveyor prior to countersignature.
10:54
